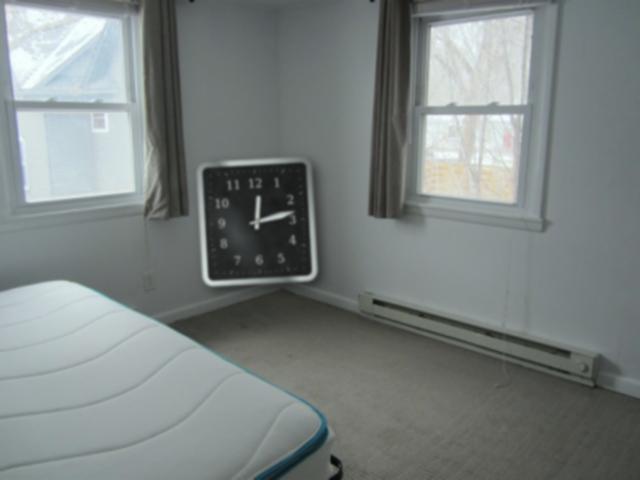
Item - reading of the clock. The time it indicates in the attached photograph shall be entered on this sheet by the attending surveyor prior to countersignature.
12:13
